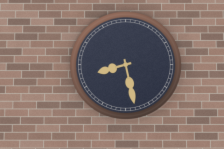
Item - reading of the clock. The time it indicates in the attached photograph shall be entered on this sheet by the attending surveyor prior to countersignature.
8:28
